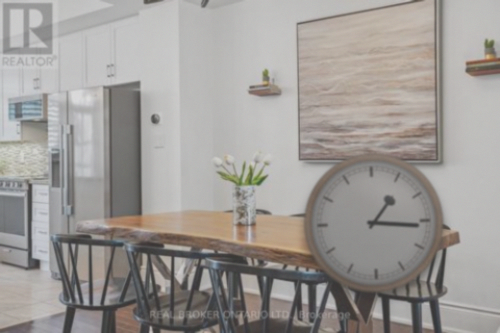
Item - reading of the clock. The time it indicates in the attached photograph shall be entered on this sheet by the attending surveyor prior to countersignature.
1:16
